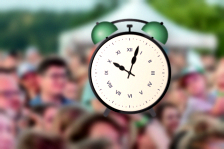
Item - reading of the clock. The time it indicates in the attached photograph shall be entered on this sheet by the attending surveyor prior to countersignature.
10:03
